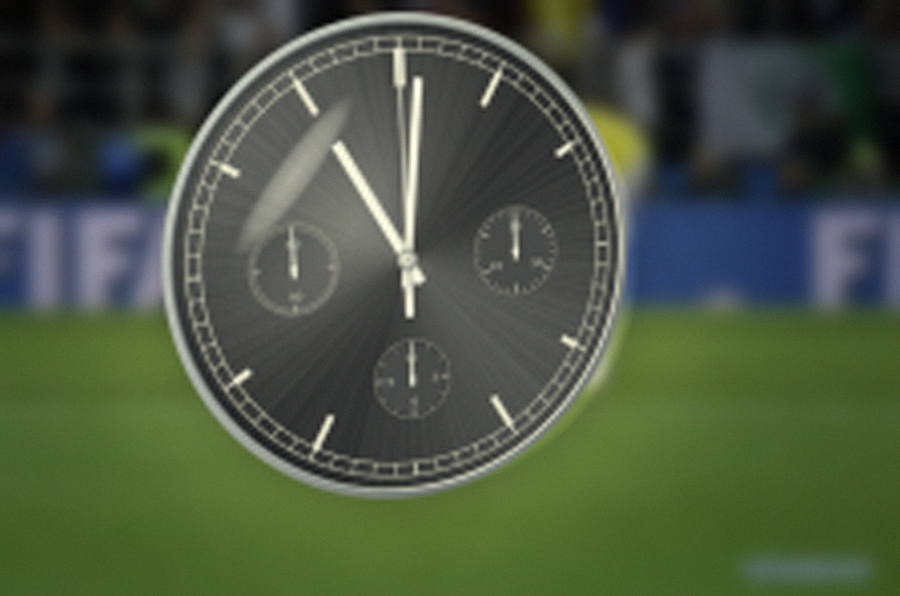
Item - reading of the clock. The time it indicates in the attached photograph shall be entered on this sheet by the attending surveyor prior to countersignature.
11:01
